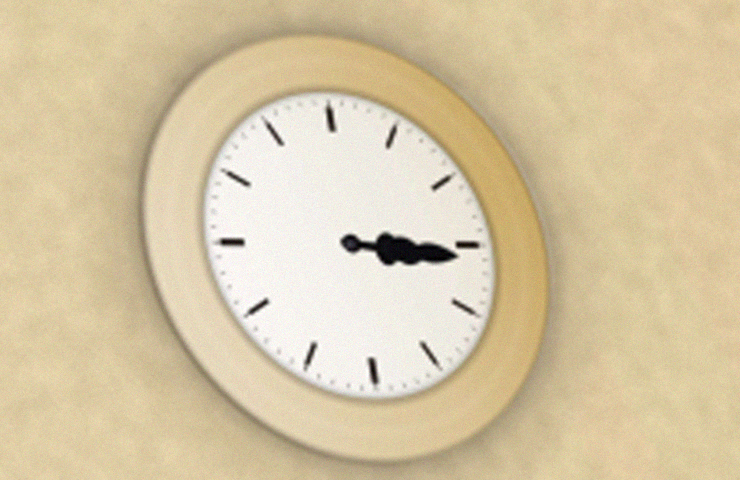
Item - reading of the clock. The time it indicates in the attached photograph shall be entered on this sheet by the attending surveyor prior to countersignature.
3:16
